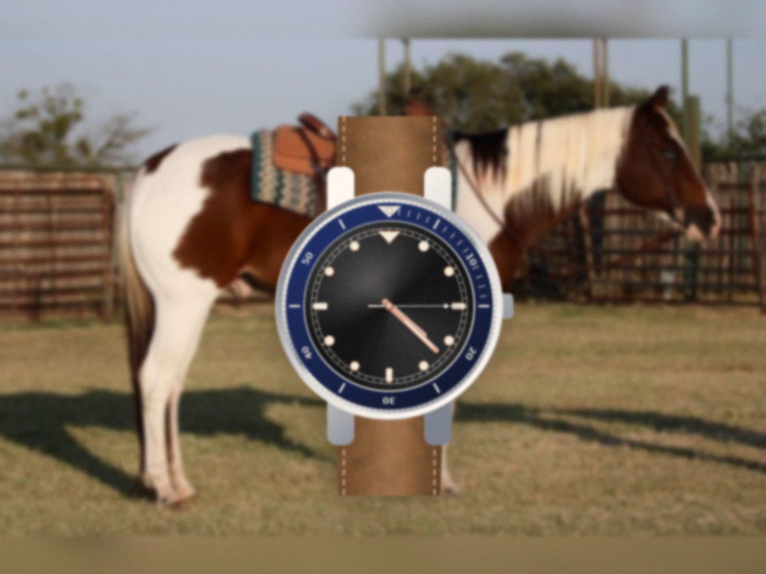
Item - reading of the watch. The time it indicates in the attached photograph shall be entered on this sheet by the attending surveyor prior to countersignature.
4:22:15
